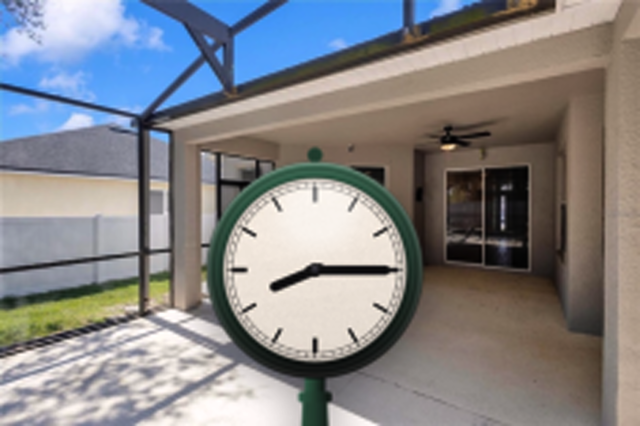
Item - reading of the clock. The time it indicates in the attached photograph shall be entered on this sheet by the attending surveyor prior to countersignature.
8:15
